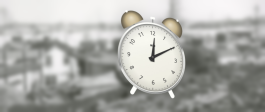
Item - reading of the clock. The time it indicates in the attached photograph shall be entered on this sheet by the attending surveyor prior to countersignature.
12:10
